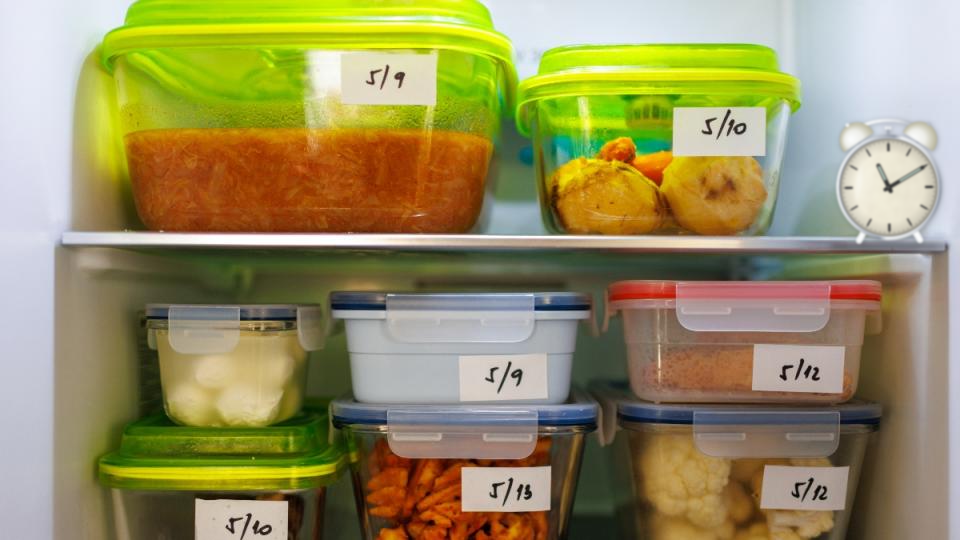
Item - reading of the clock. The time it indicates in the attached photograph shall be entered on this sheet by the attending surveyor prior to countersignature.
11:10
